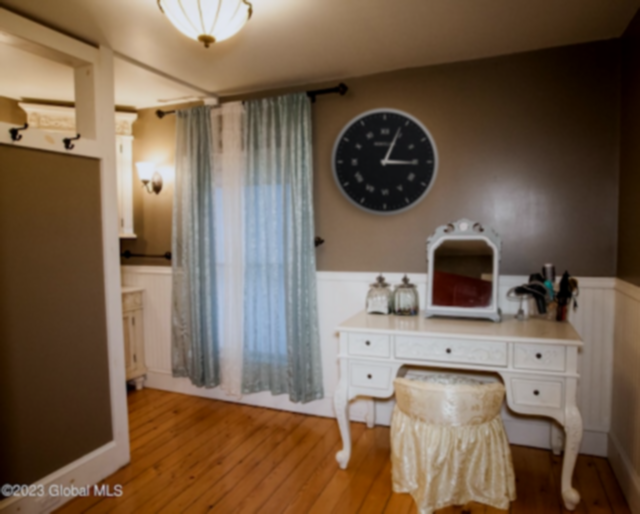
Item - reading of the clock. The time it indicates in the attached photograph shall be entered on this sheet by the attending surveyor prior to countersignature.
3:04
